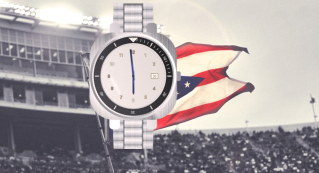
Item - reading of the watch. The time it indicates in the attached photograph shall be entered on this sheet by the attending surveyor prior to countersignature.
5:59
